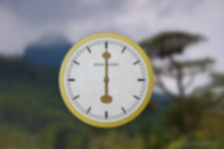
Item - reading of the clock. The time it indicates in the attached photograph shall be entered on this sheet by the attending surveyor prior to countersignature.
6:00
